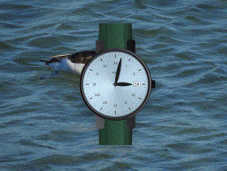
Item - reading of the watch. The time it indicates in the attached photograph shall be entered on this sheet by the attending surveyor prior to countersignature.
3:02
